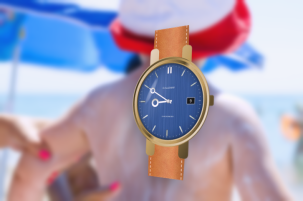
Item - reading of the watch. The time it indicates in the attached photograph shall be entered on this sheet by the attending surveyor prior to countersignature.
8:50
